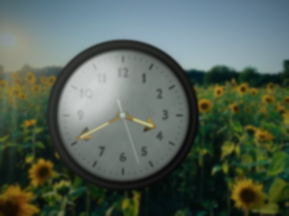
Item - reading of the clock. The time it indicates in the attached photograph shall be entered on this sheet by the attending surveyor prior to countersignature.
3:40:27
